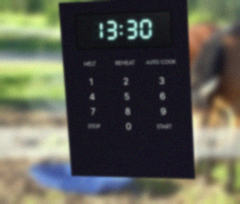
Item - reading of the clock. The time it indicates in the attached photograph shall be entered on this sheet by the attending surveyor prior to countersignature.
13:30
